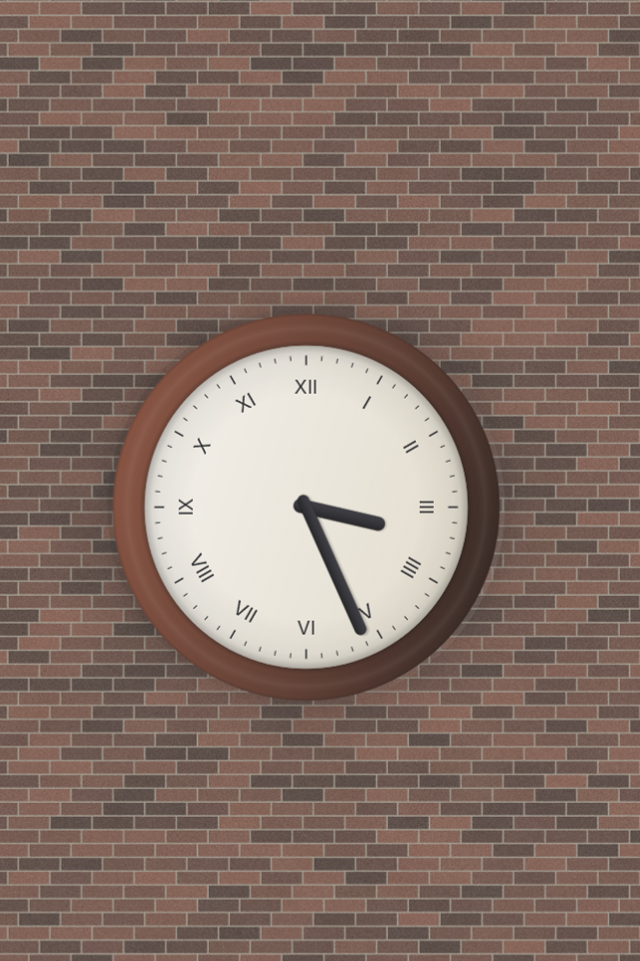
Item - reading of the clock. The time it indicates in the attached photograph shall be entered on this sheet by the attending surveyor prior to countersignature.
3:26
